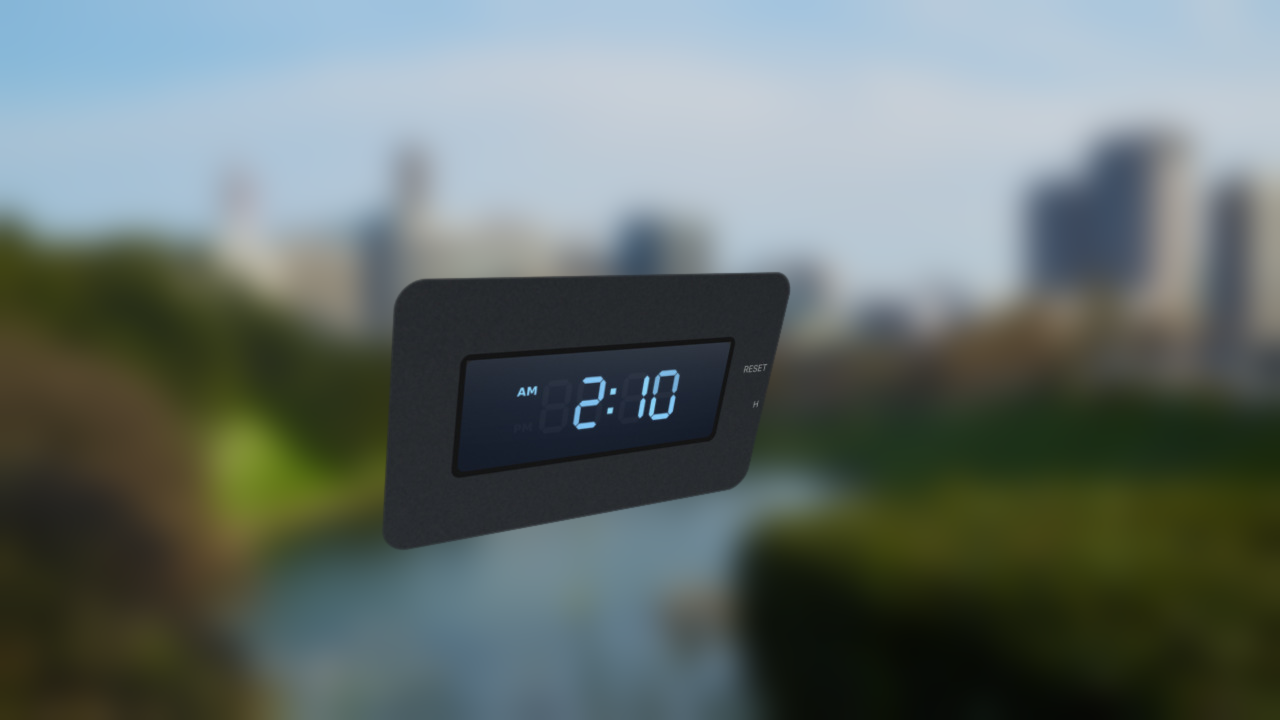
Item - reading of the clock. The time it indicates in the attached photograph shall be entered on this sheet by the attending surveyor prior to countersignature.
2:10
